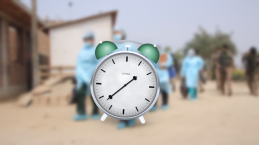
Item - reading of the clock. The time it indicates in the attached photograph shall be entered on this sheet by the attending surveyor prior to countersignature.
1:38
